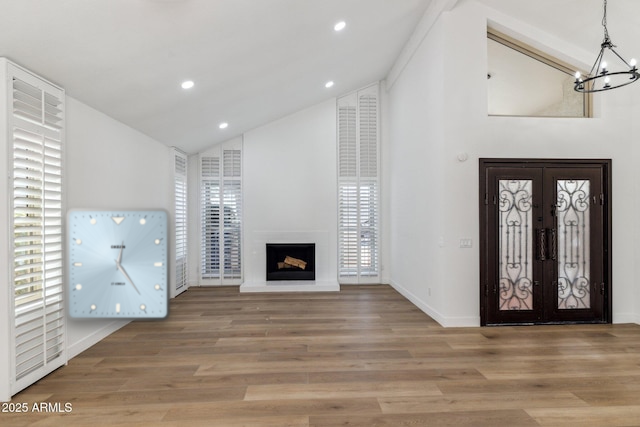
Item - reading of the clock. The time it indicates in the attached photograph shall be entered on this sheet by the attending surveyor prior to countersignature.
12:24
